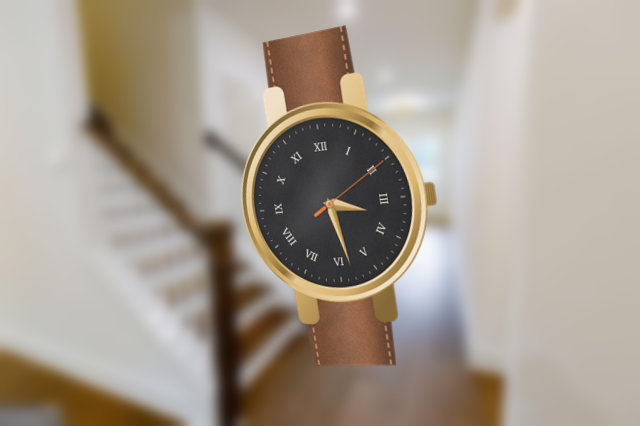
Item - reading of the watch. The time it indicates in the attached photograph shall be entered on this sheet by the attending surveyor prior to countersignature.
3:28:10
